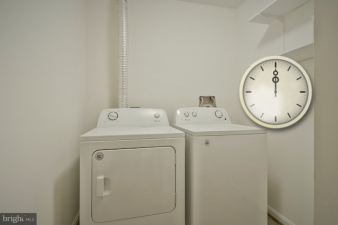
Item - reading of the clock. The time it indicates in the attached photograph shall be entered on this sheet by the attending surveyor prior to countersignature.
12:00
